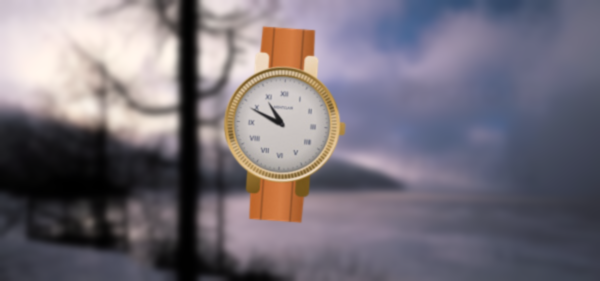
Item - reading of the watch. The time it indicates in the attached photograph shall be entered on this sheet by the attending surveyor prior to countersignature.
10:49
